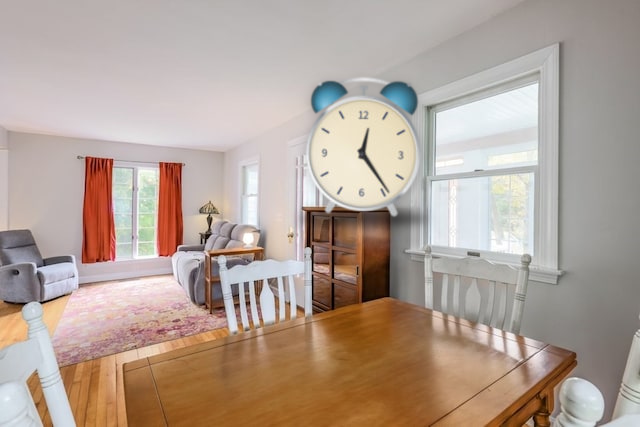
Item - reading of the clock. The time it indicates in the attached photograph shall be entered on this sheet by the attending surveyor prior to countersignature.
12:24
